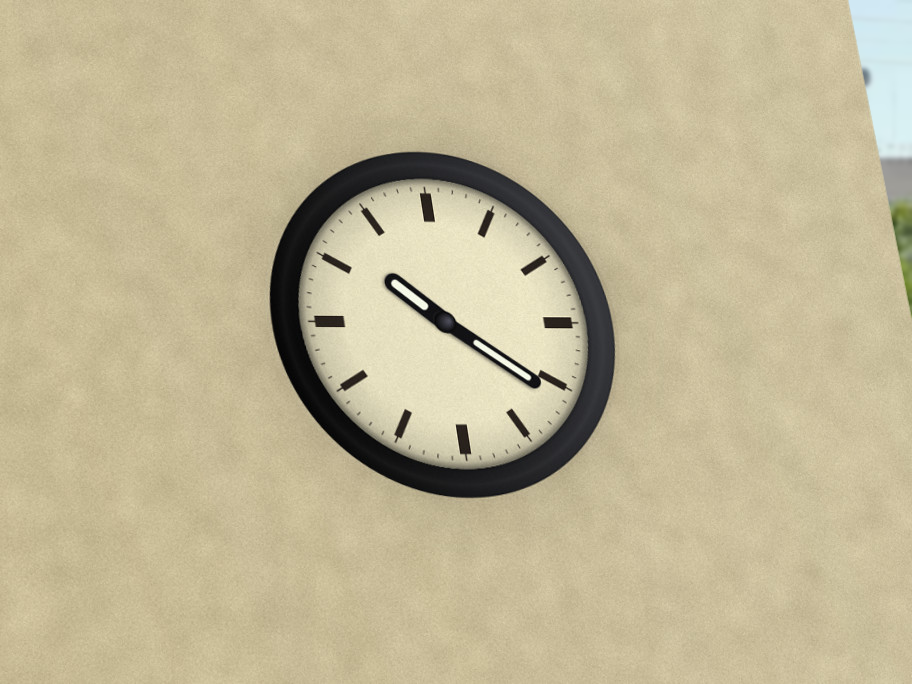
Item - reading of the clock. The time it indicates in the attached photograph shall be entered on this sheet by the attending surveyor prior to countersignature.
10:21
